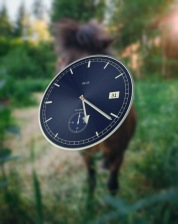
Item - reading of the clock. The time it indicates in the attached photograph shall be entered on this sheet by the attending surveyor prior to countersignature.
5:21
